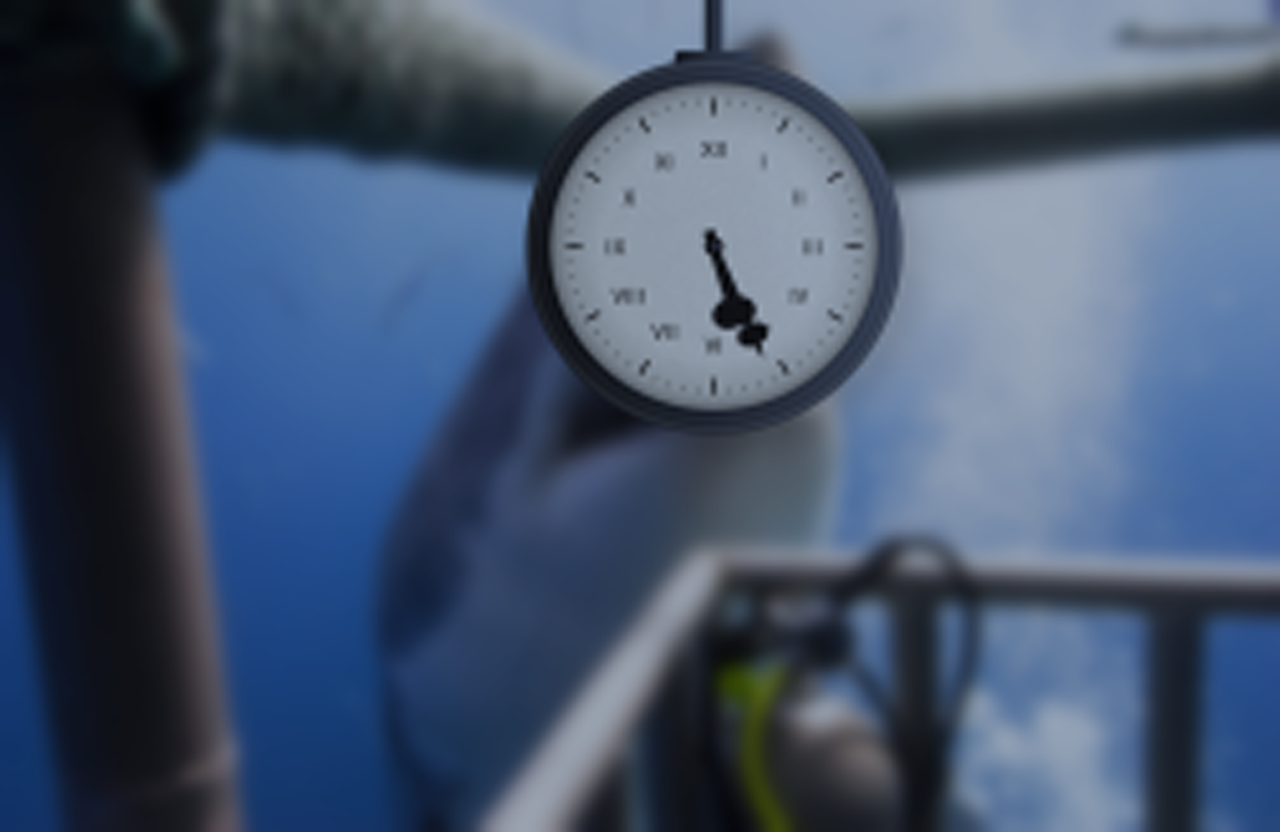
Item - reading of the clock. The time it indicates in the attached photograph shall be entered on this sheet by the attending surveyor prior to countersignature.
5:26
